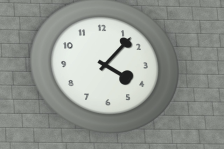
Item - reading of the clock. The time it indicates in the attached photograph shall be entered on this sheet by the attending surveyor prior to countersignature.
4:07
